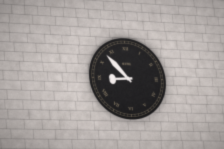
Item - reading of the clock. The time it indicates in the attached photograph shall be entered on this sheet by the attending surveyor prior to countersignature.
8:53
